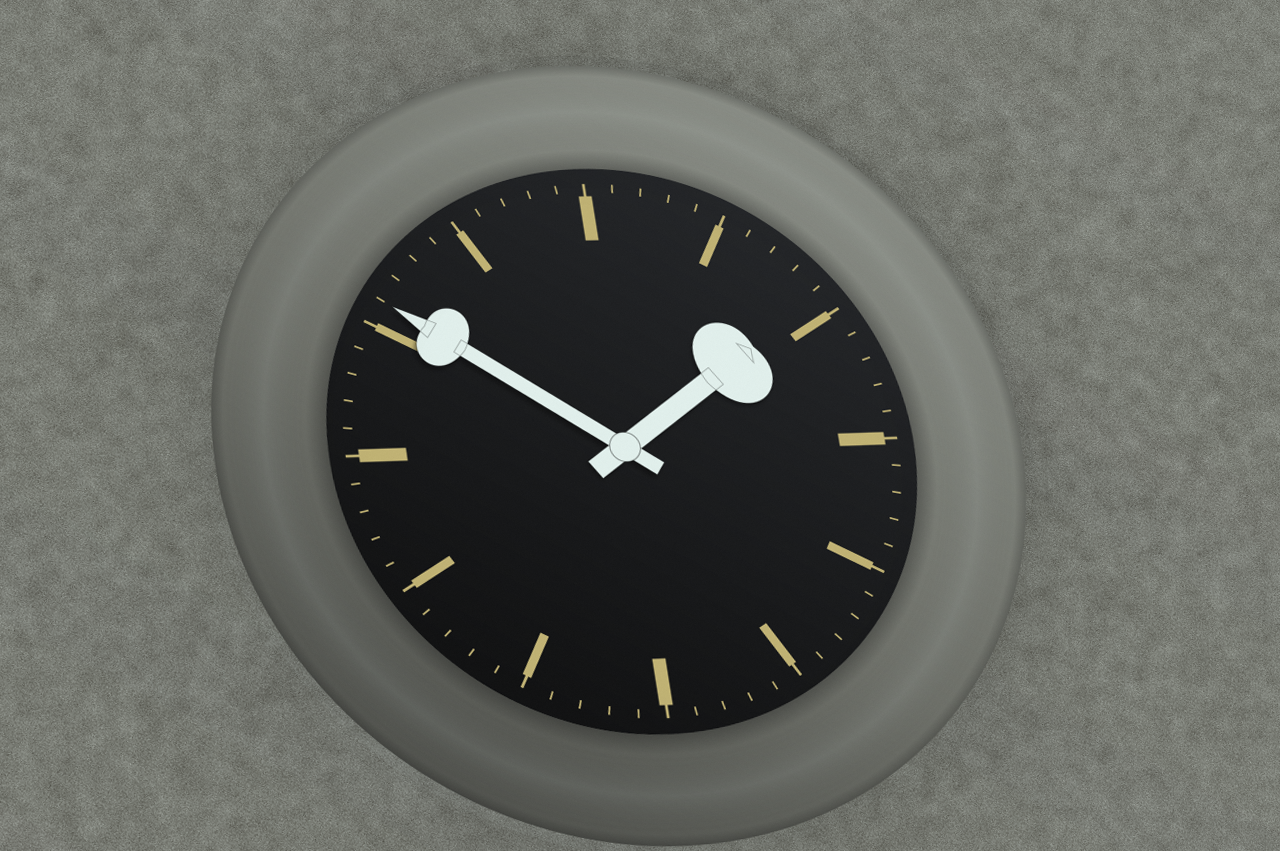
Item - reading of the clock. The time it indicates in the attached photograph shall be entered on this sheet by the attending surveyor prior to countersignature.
1:51
